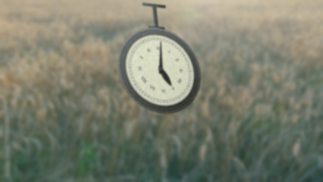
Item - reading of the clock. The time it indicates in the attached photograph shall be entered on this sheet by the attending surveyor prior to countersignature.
5:01
